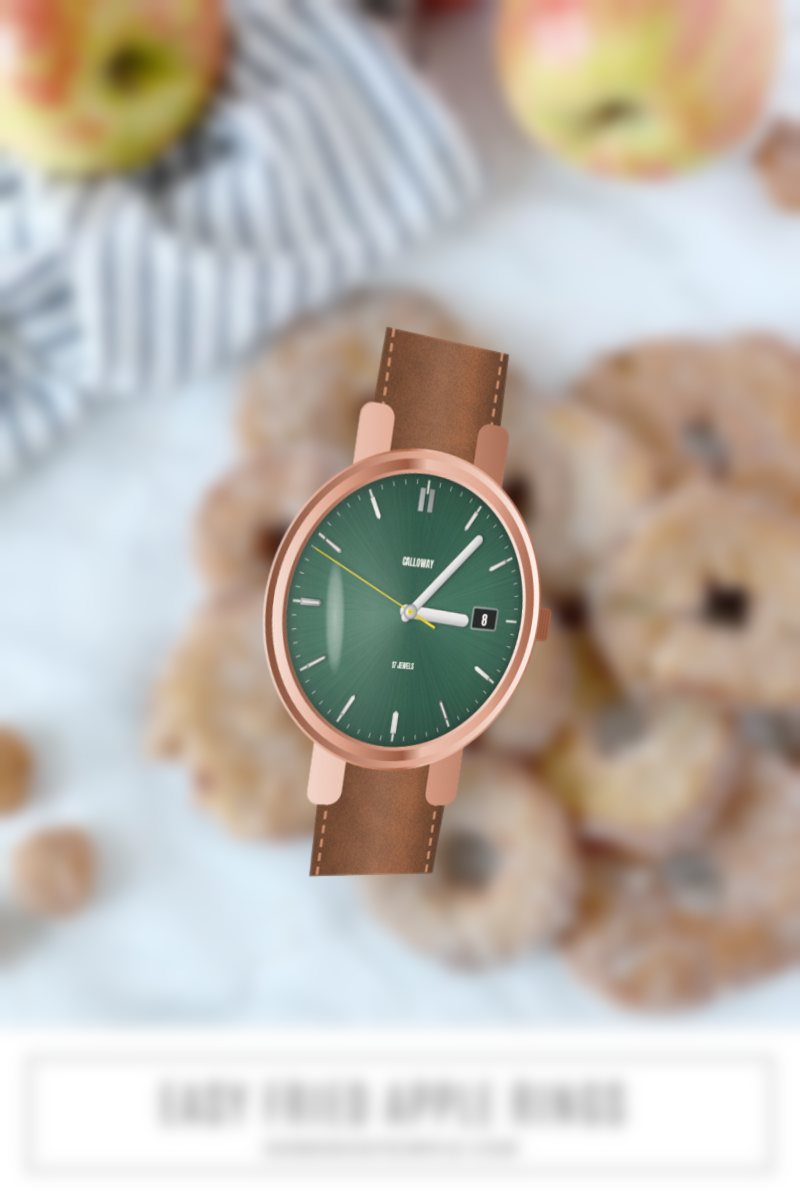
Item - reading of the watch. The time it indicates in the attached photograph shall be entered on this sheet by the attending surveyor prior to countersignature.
3:06:49
